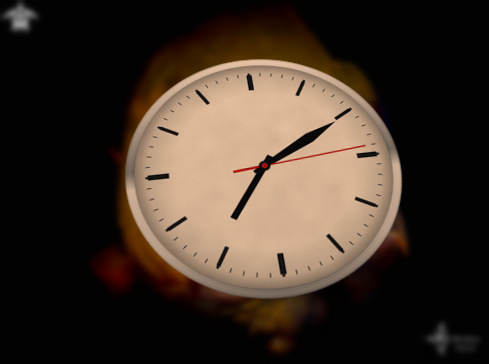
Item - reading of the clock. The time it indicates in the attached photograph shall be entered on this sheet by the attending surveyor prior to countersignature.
7:10:14
